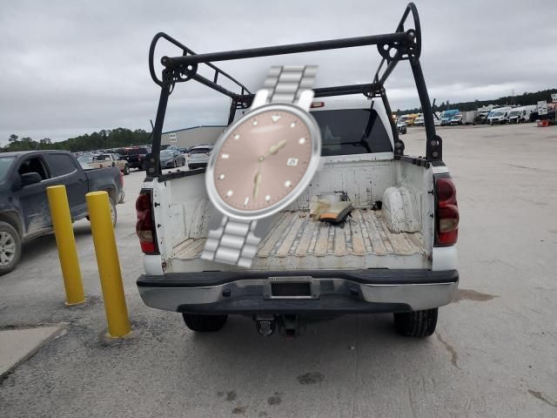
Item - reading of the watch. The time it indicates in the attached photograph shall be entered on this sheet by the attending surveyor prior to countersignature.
1:28
